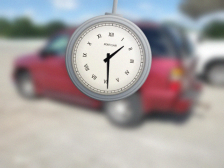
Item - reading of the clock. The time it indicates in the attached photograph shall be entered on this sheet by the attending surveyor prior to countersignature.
1:29
